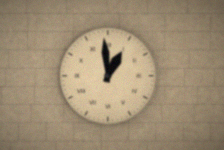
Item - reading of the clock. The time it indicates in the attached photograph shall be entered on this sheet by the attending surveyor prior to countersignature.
12:59
